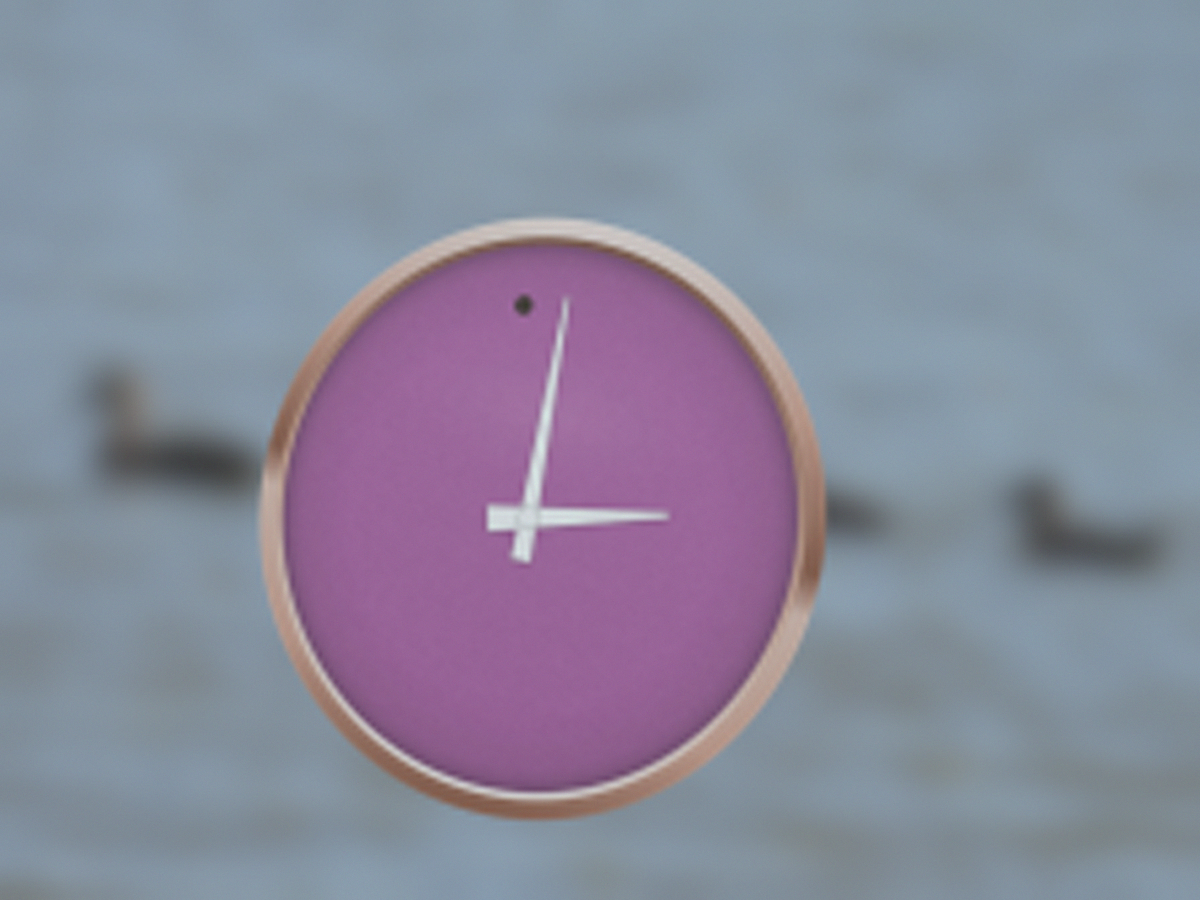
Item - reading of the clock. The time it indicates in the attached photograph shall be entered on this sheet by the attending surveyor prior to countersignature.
3:02
